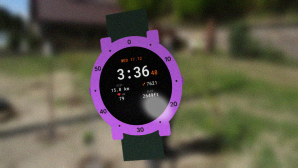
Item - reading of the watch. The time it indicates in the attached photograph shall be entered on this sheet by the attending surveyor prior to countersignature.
3:36
